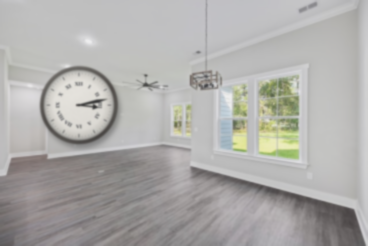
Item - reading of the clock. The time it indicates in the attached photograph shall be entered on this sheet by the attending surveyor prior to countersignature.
3:13
